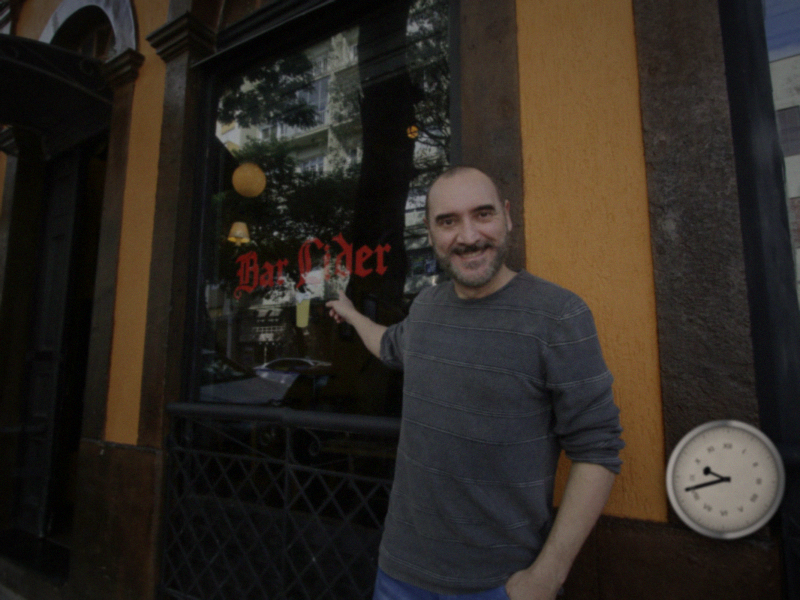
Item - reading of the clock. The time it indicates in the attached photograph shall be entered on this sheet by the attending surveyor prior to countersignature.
9:42
